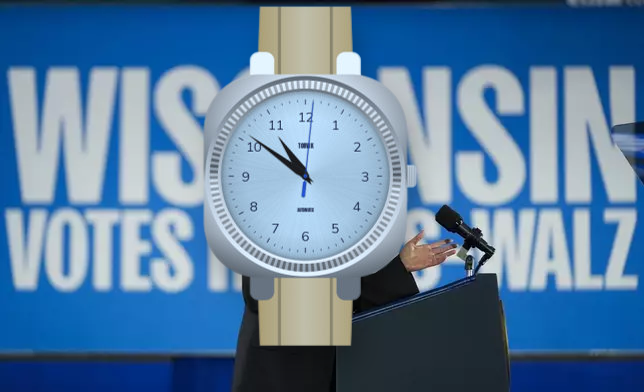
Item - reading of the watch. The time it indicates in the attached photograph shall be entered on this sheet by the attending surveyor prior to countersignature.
10:51:01
